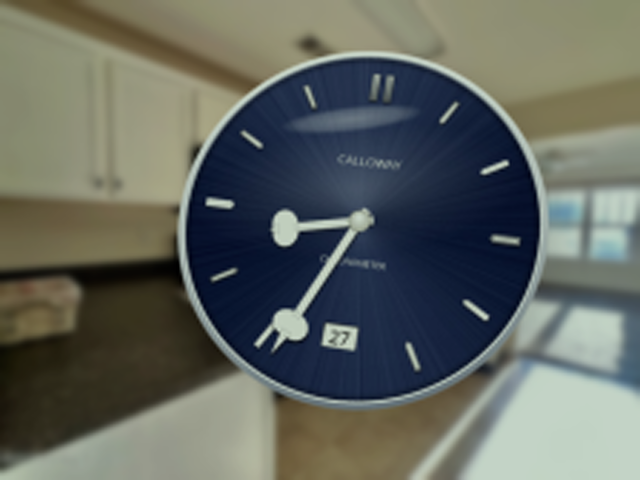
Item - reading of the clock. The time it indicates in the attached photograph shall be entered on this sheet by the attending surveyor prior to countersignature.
8:34
